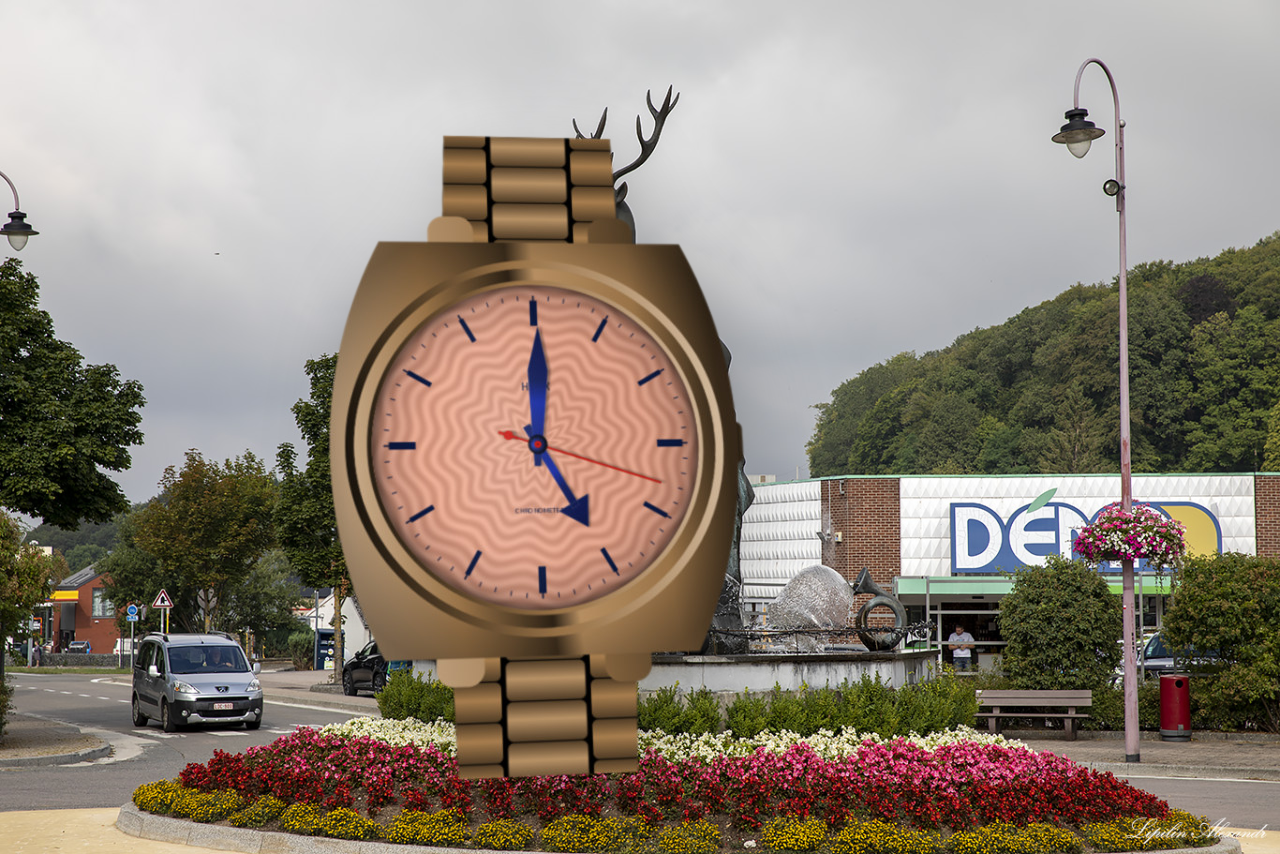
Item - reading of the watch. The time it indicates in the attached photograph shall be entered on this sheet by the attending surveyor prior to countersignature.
5:00:18
